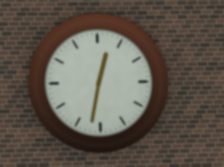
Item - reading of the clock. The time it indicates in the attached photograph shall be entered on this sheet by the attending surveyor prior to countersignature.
12:32
